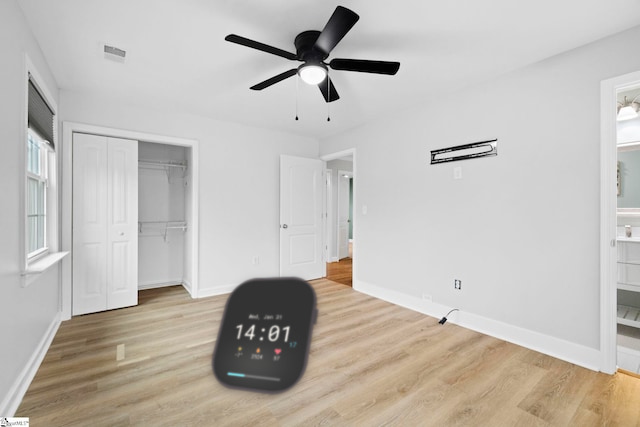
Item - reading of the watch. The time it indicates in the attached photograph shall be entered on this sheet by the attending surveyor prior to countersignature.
14:01
